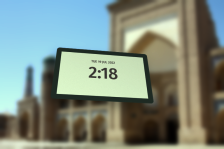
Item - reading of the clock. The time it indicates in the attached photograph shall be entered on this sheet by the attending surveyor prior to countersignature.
2:18
